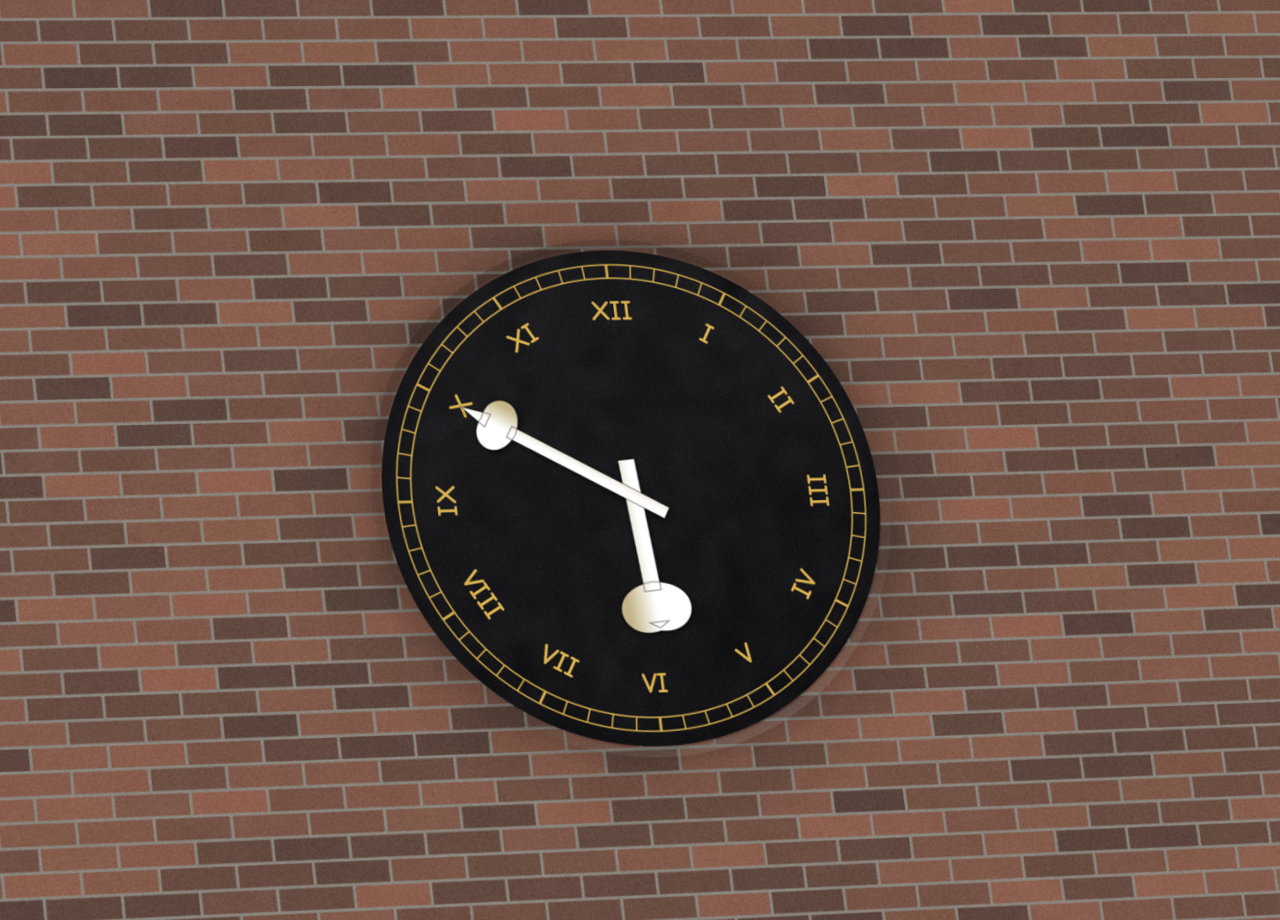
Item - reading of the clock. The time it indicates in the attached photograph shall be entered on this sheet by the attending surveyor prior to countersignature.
5:50
